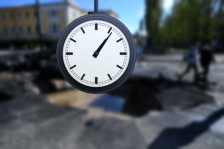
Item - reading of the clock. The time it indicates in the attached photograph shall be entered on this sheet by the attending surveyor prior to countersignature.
1:06
